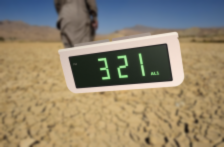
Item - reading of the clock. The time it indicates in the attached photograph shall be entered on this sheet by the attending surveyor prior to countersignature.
3:21
